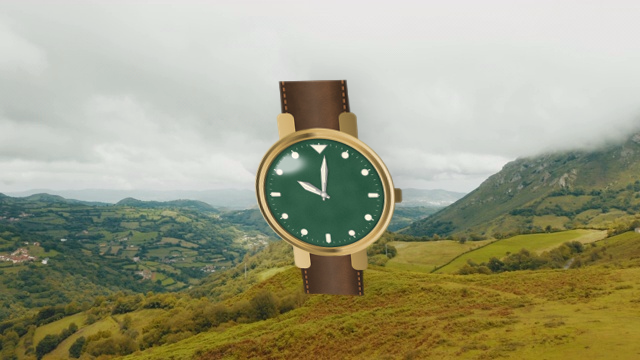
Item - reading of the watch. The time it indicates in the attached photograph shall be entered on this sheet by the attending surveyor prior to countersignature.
10:01
